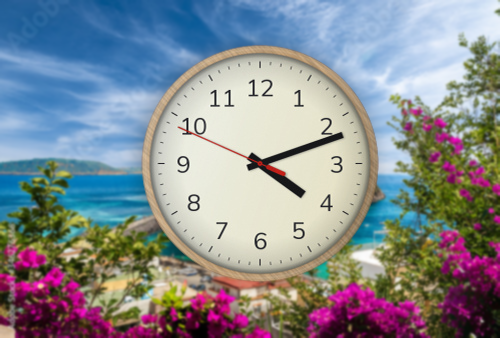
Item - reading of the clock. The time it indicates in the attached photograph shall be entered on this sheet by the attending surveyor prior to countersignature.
4:11:49
